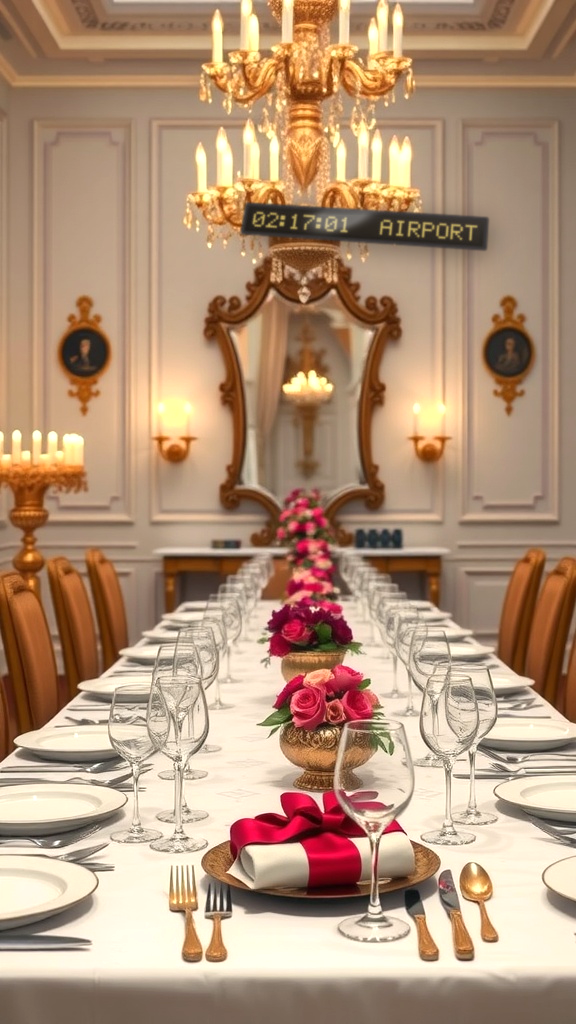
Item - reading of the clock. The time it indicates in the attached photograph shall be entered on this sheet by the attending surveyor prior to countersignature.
2:17:01
